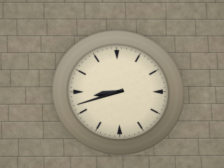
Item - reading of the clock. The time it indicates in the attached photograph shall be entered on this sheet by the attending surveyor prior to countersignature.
8:42
